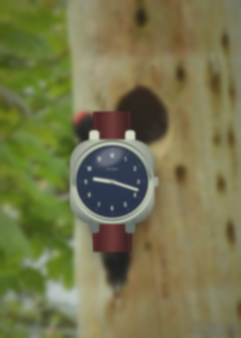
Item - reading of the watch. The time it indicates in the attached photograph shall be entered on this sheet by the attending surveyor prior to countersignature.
9:18
